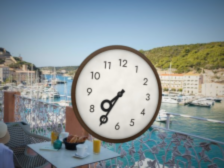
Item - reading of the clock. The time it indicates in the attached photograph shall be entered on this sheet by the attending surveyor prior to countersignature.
7:35
